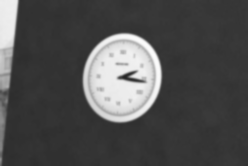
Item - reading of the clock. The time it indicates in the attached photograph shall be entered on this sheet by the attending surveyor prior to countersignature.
2:16
